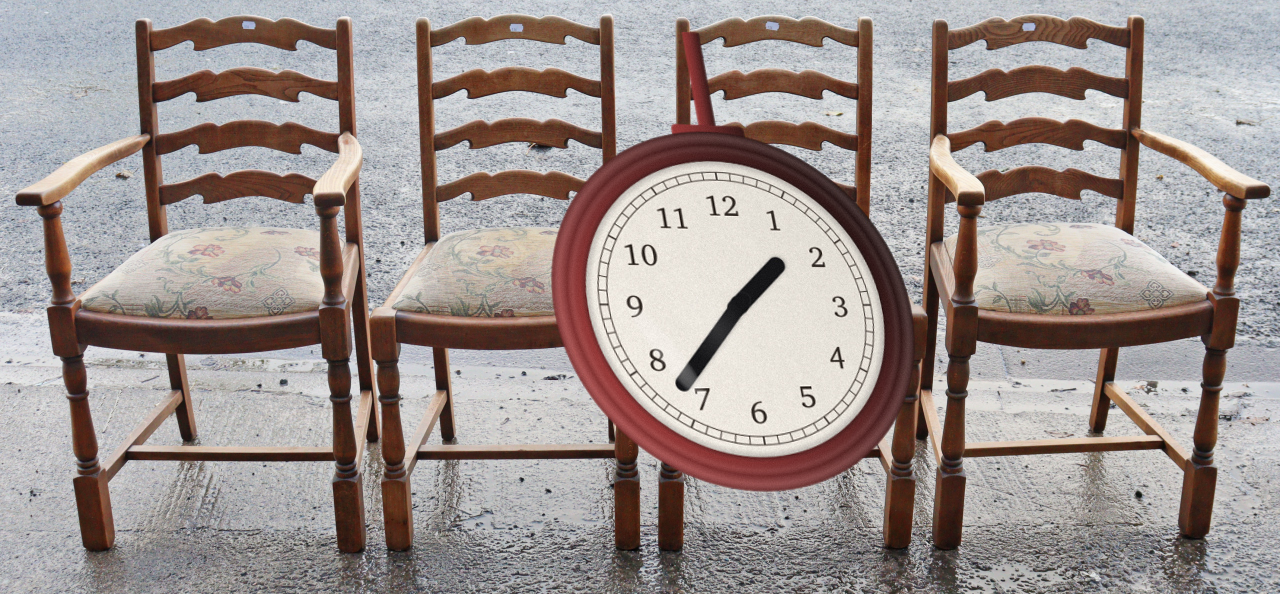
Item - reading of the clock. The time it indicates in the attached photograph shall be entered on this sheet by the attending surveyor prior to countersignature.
1:37
